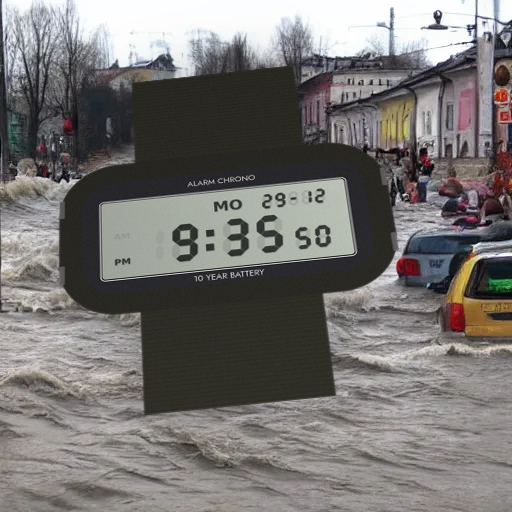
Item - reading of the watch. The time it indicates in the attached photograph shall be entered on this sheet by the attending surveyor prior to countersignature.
9:35:50
